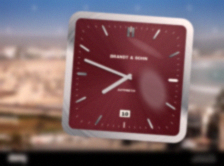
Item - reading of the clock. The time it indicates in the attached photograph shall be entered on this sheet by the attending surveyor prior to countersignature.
7:48
